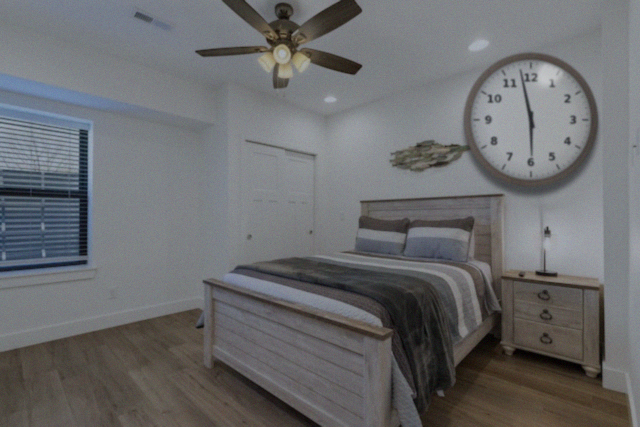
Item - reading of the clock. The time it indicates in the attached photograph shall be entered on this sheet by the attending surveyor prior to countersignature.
5:58
